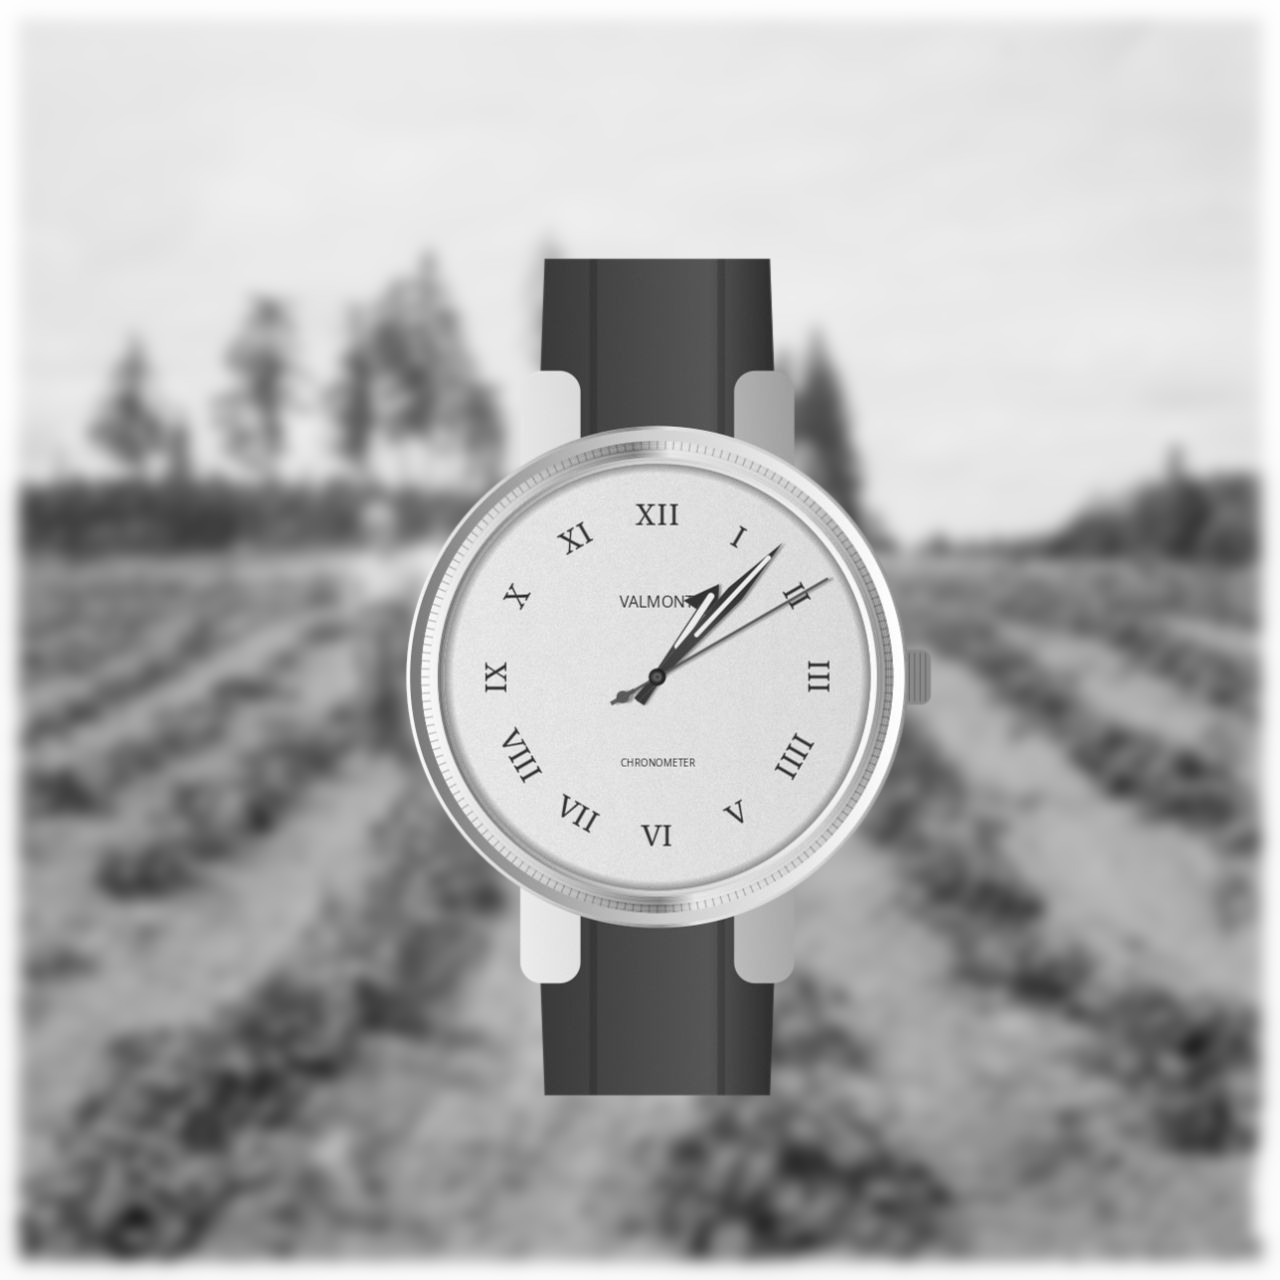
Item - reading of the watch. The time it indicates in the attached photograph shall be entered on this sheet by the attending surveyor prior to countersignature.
1:07:10
